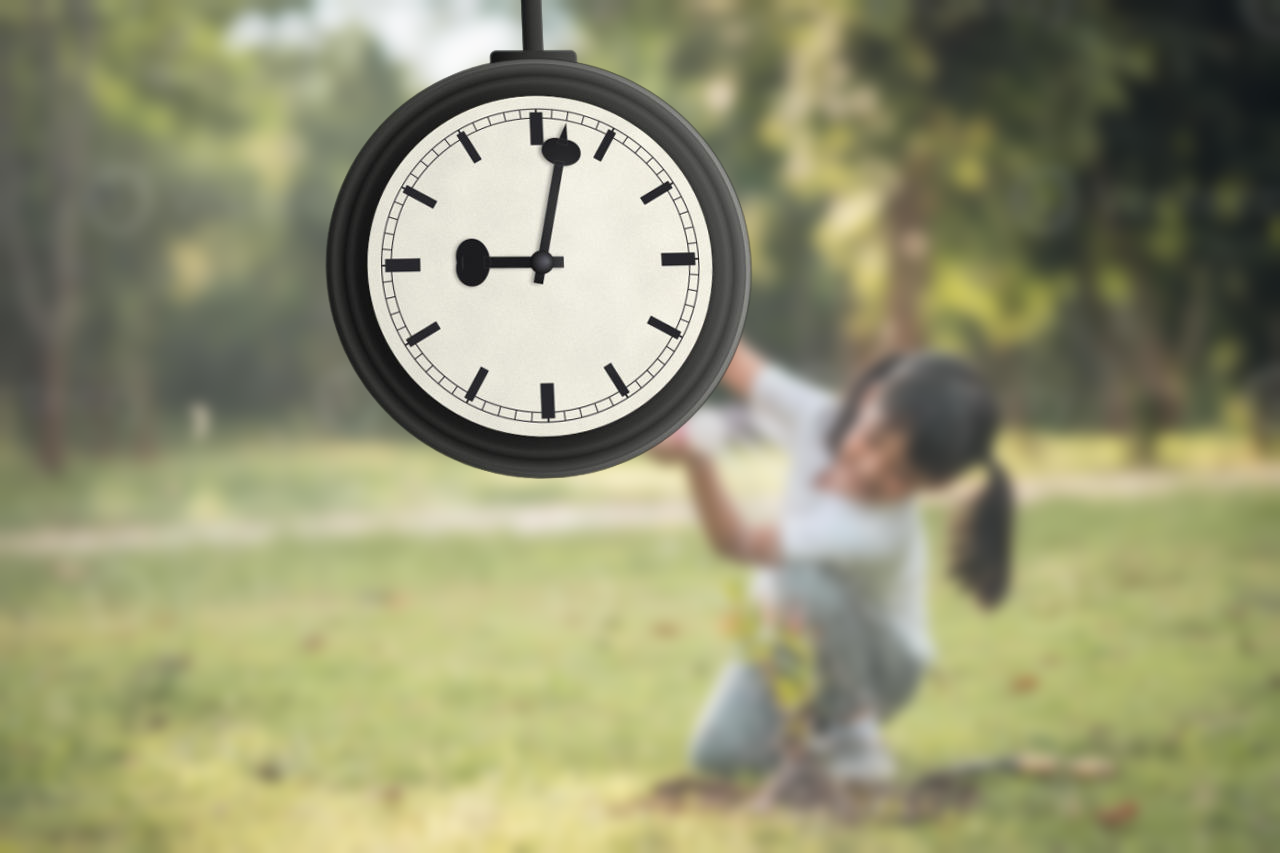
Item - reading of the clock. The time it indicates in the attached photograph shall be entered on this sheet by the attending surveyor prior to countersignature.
9:02
